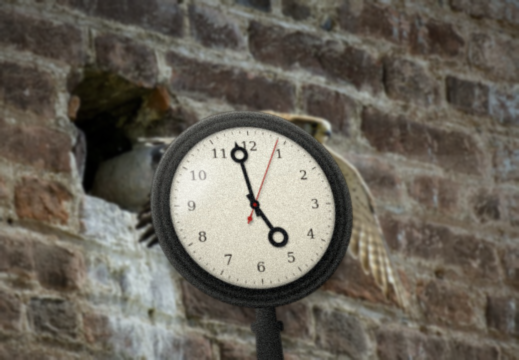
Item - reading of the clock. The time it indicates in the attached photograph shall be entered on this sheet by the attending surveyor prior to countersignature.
4:58:04
